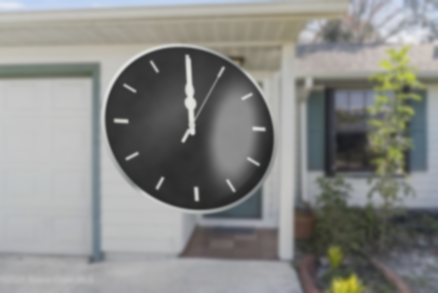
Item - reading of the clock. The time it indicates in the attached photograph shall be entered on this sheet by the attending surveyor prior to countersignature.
12:00:05
